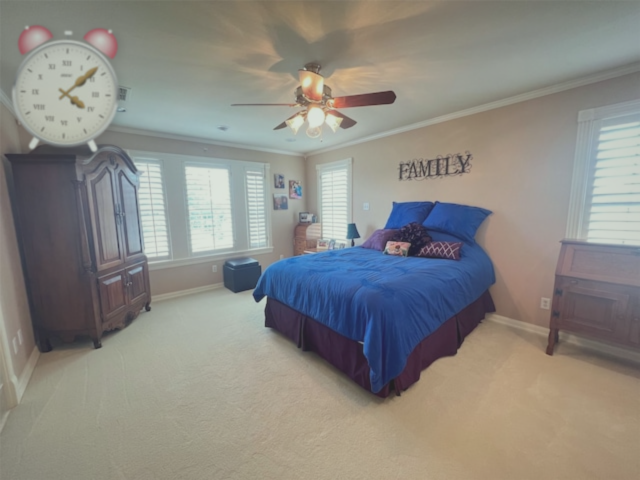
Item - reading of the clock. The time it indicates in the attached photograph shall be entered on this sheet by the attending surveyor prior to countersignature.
4:08
